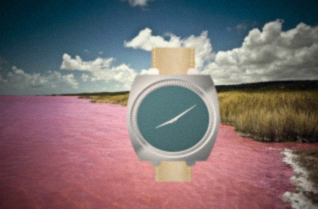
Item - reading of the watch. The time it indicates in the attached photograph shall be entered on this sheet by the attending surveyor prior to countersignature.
8:09
